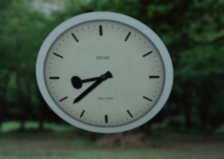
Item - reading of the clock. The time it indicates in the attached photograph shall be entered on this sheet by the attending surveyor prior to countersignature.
8:38
